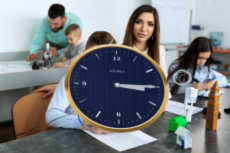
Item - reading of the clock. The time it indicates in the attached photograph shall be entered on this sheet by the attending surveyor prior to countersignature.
3:15
